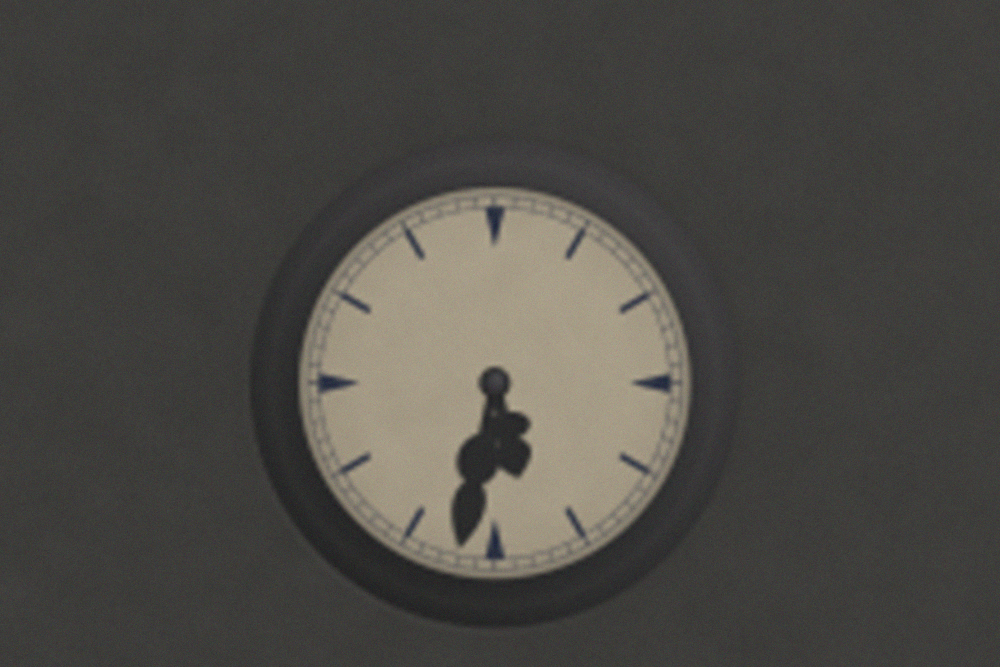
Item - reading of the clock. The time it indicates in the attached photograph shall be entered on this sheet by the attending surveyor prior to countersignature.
5:32
